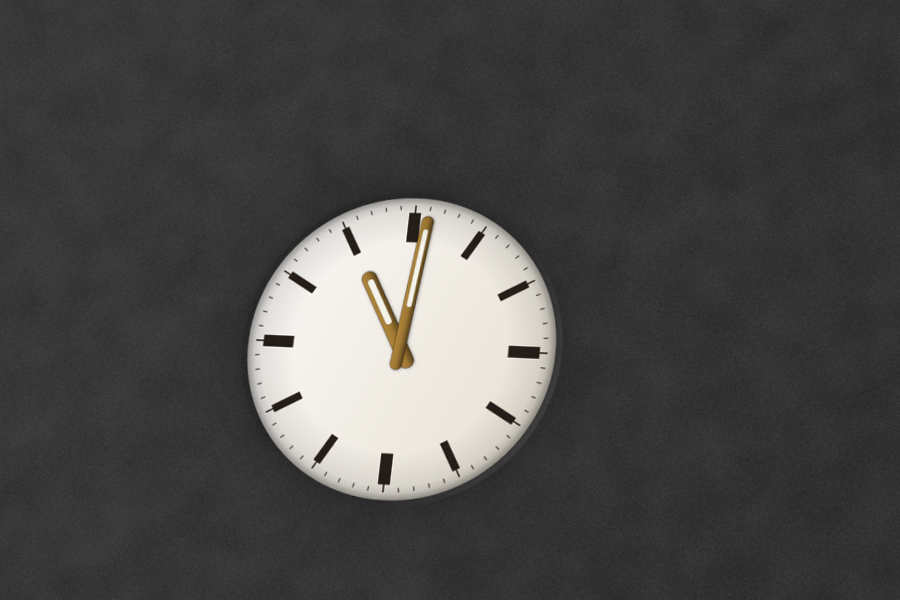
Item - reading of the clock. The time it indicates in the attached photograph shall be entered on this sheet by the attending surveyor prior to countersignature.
11:01
